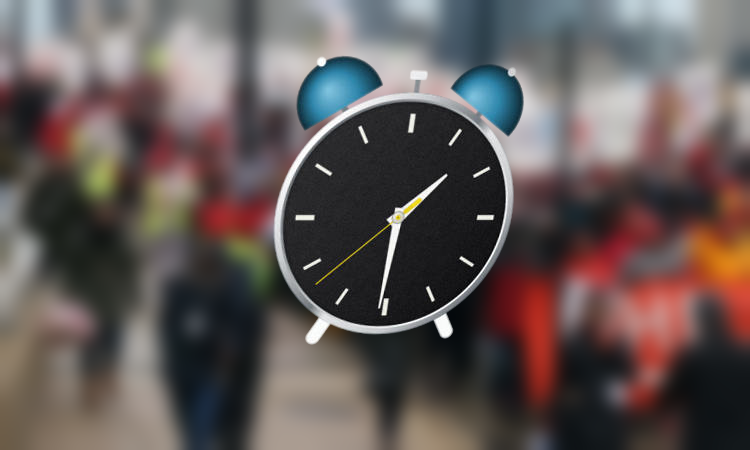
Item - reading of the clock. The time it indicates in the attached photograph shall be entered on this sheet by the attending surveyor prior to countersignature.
1:30:38
